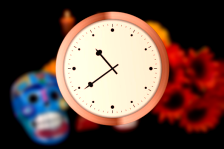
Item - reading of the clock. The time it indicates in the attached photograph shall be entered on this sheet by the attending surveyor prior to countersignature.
10:39
